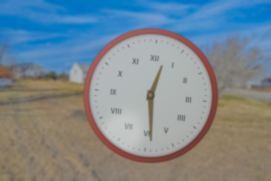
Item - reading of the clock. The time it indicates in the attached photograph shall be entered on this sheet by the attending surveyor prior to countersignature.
12:29
